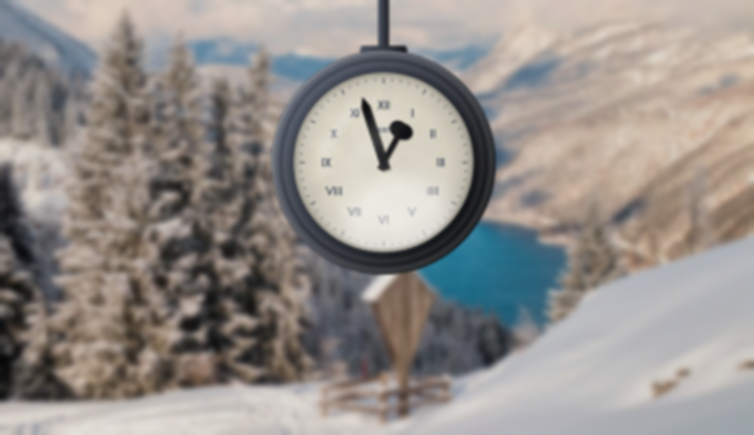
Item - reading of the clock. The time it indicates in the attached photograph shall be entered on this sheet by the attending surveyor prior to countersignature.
12:57
